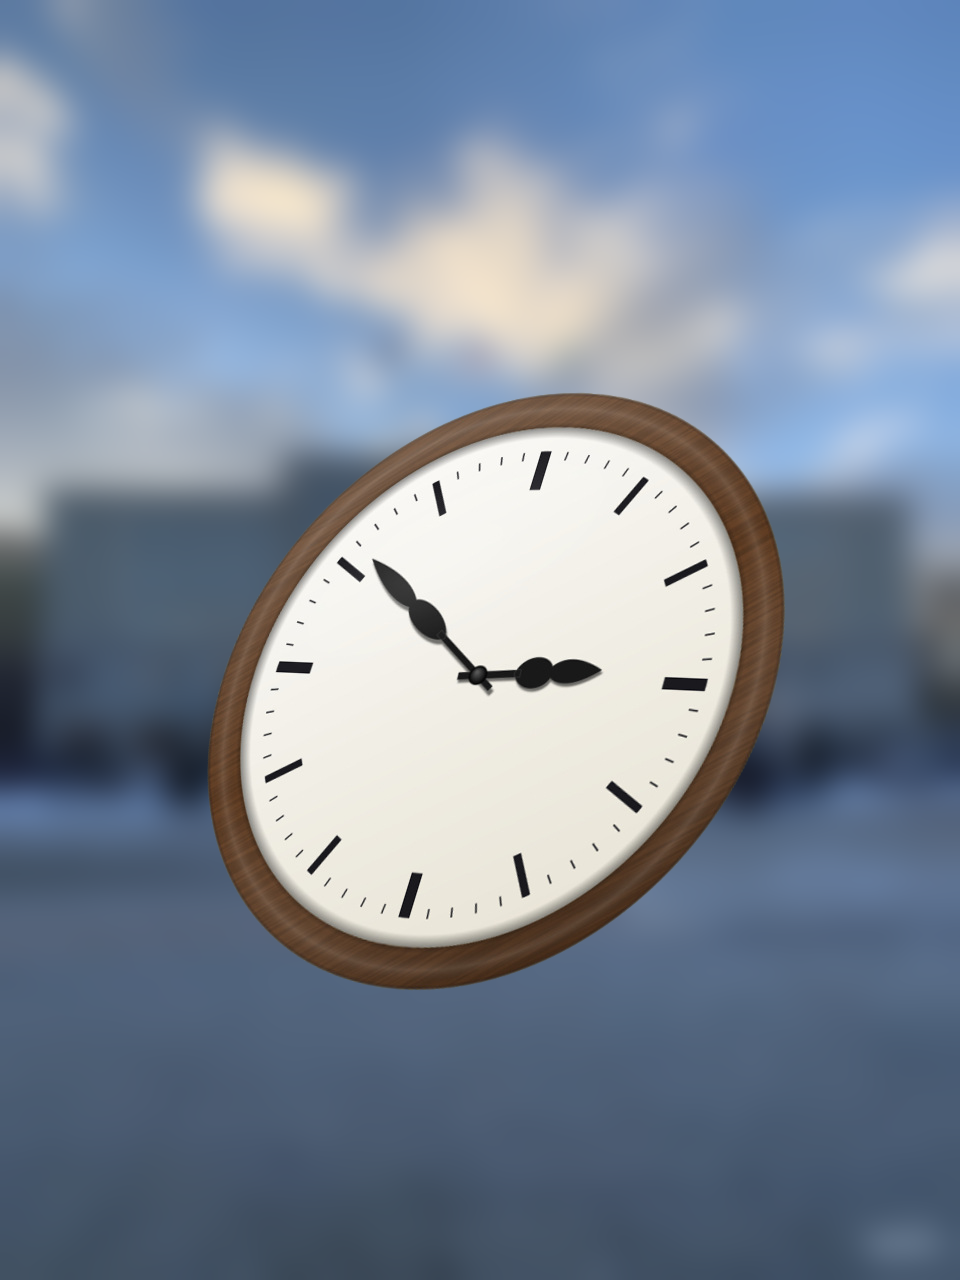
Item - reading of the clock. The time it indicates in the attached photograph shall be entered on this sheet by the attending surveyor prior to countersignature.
2:51
